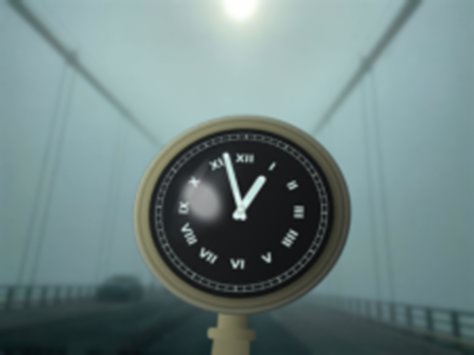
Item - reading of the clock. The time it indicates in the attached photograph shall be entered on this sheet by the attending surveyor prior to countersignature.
12:57
